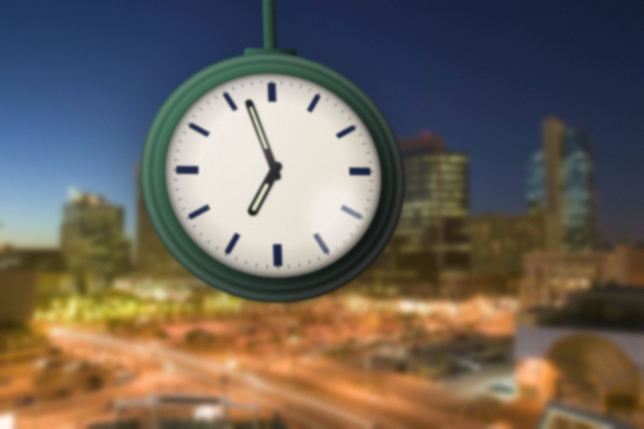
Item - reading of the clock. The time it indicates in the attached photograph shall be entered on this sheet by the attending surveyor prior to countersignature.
6:57
